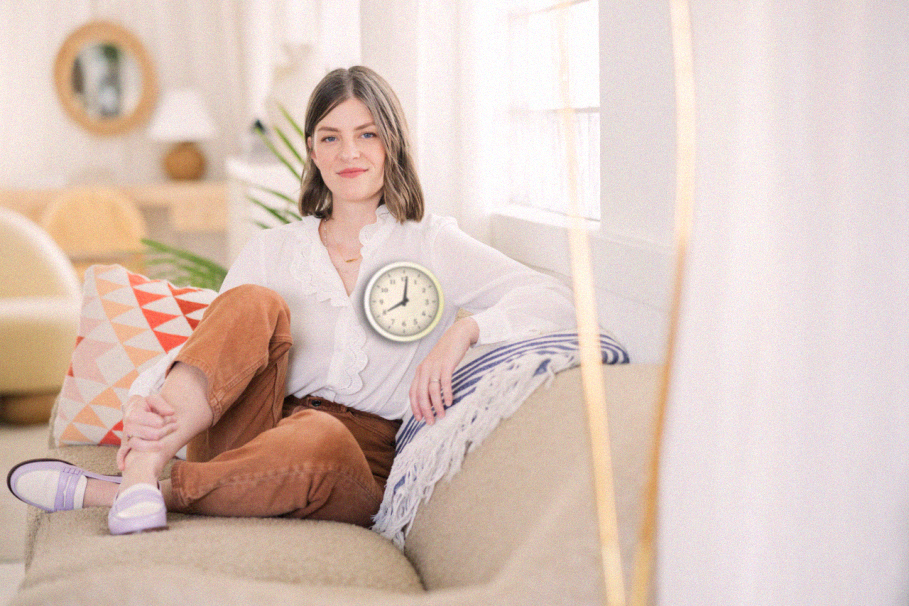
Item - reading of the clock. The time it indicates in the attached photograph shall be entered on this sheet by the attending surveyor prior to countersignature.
8:01
